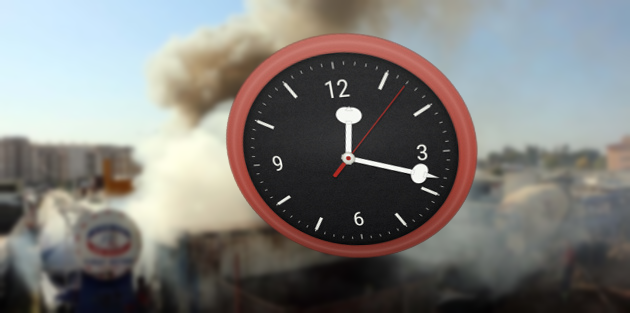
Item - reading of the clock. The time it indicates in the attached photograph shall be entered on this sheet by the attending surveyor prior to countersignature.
12:18:07
